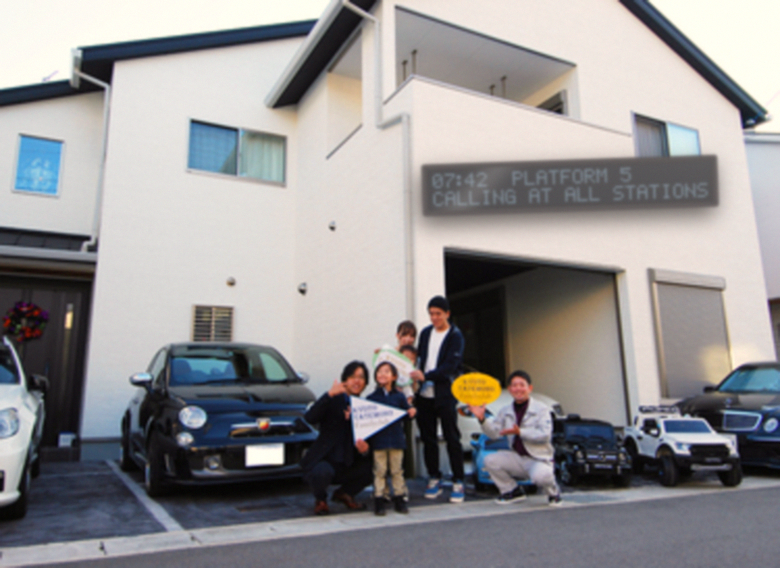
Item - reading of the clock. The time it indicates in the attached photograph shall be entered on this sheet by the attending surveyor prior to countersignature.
7:42
